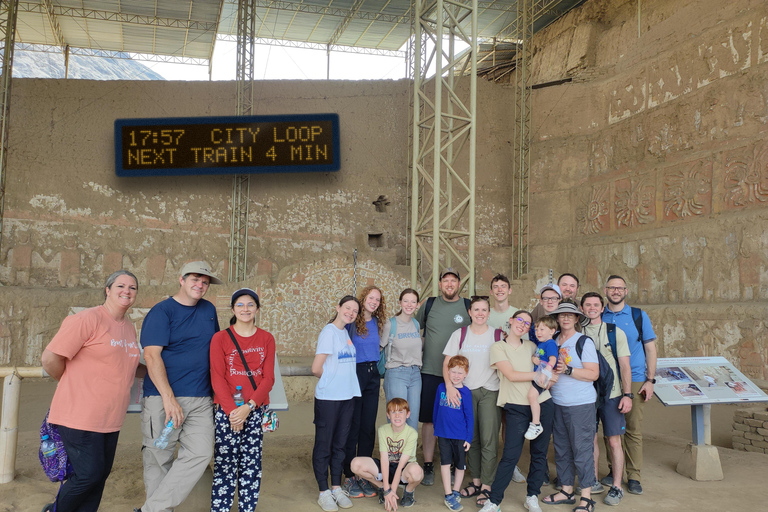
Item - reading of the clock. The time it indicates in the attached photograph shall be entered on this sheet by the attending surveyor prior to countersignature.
17:57
